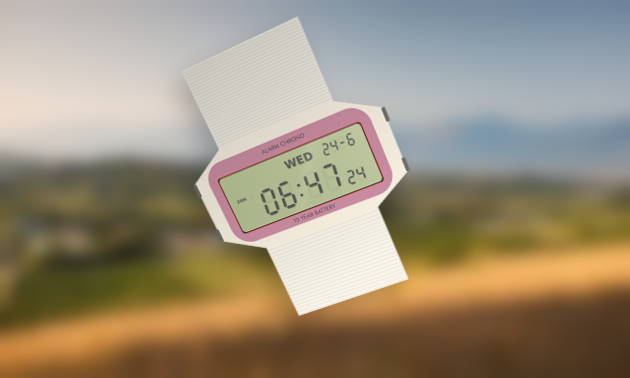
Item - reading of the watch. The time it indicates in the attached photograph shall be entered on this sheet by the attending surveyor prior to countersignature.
6:47:24
